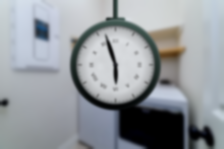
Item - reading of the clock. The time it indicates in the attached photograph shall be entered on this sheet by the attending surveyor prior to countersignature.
5:57
